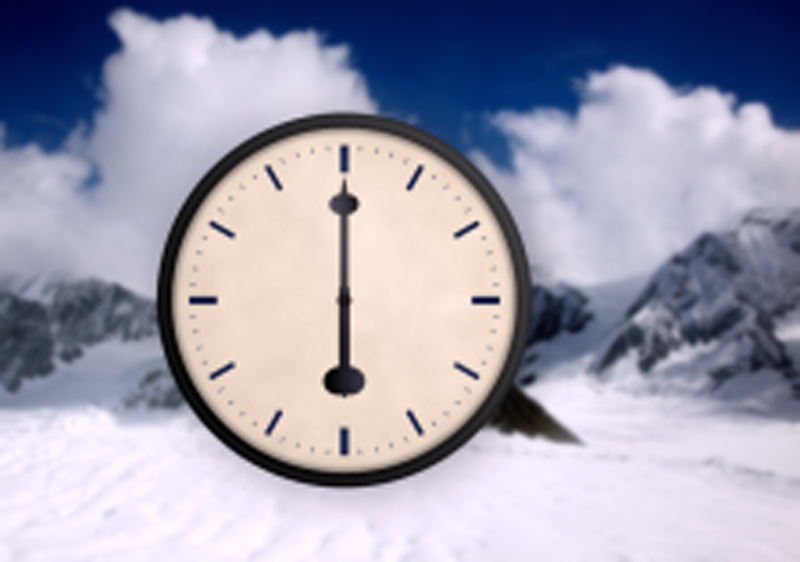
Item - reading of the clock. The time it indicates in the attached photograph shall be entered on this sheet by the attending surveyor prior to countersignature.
6:00
